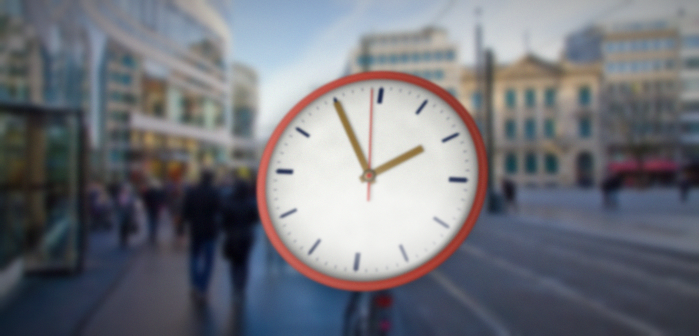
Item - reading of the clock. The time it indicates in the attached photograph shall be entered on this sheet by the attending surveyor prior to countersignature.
1:54:59
